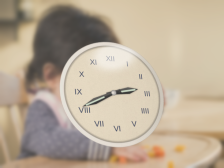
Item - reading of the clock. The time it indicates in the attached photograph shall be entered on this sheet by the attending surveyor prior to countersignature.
2:41
